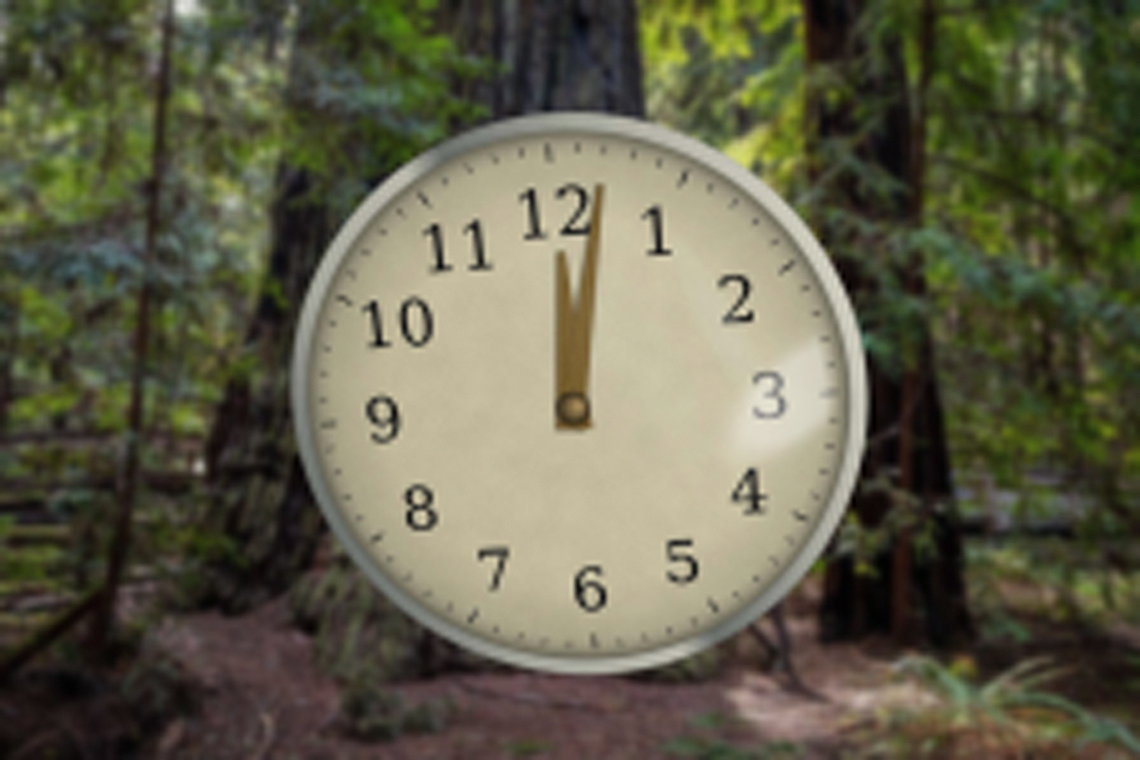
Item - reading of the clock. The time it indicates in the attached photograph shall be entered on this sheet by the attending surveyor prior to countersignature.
12:02
